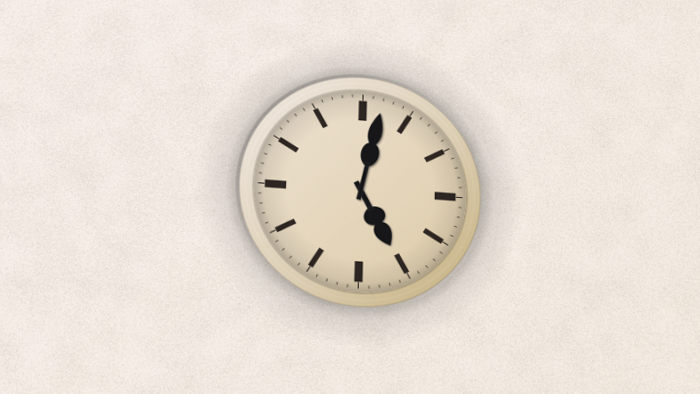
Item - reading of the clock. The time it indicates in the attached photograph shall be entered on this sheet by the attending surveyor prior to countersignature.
5:02
